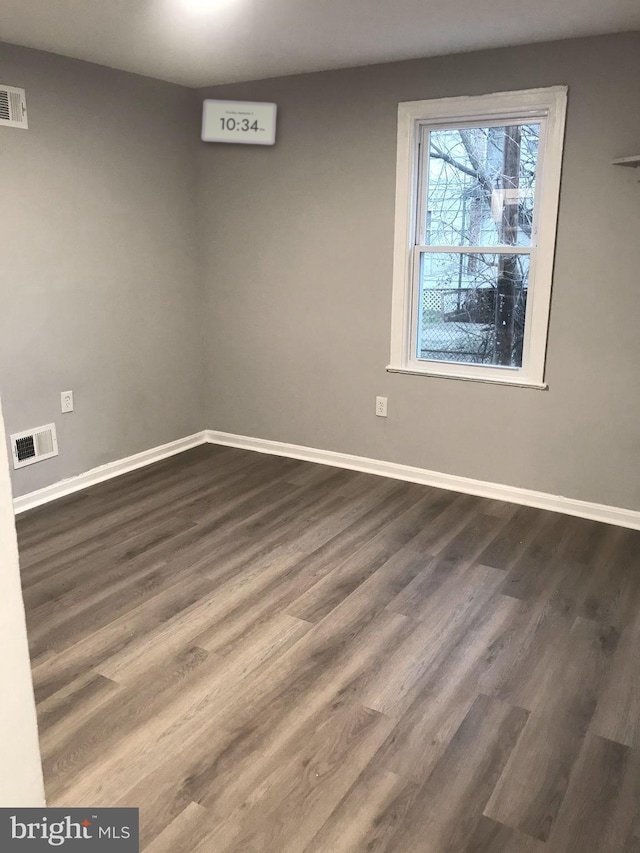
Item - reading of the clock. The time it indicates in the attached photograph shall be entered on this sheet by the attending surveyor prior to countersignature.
10:34
